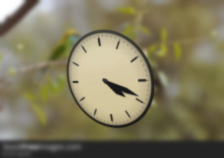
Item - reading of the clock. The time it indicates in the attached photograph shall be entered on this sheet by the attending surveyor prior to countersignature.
4:19
